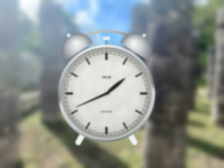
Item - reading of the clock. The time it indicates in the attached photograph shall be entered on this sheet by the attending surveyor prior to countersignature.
1:41
